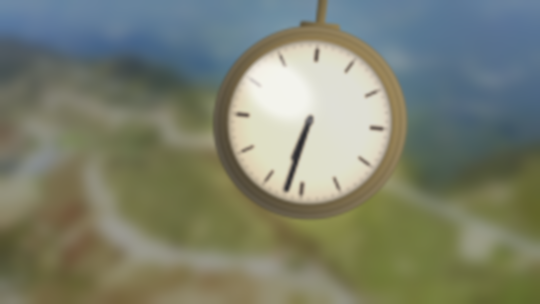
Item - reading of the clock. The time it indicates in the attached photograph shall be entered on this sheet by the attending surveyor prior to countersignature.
6:32
